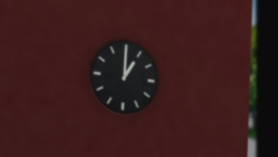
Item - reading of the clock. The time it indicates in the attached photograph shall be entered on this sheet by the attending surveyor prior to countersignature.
1:00
